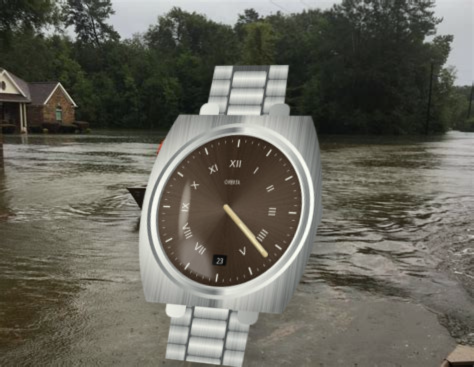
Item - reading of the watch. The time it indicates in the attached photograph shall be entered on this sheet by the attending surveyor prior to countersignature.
4:22
